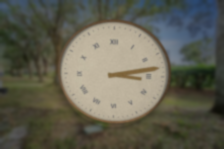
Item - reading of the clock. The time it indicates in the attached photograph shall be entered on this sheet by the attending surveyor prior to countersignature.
3:13
